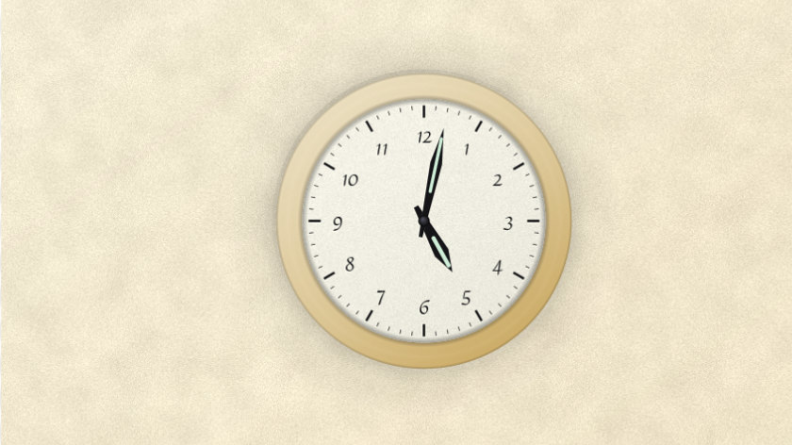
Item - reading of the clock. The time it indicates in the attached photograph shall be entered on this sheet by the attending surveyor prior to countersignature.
5:02
